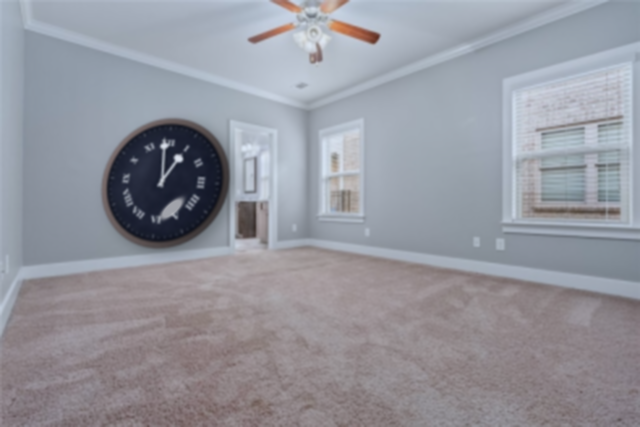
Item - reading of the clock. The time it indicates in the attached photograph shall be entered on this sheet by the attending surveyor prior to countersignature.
12:59
